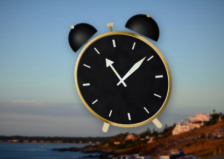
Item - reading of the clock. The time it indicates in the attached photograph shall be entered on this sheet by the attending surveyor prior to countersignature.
11:09
